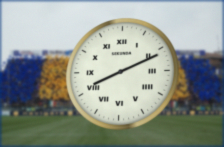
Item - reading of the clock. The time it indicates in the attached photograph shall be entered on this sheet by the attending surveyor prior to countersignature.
8:11
